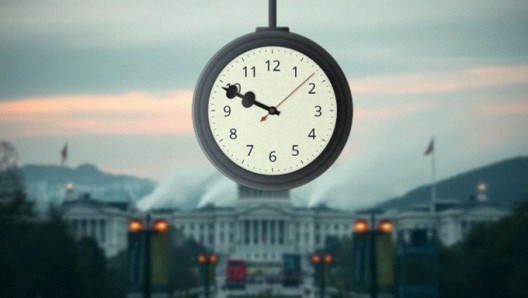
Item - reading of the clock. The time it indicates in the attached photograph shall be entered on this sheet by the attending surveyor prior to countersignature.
9:49:08
